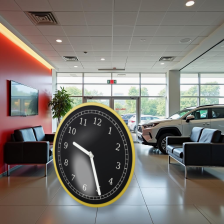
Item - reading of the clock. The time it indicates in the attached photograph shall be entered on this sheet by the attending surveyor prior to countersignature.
9:25
